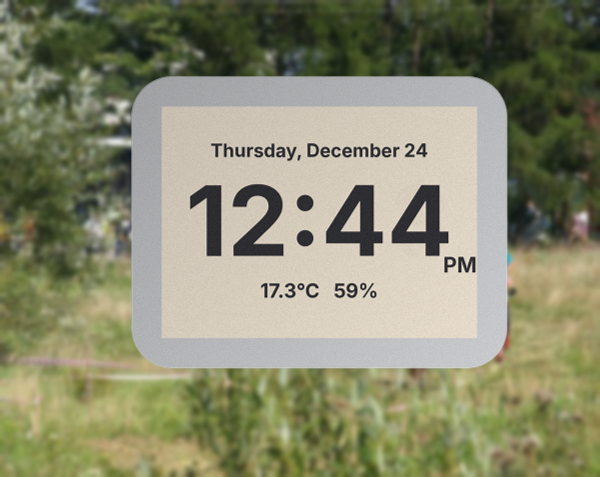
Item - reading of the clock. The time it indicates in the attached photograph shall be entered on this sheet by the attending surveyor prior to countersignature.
12:44
